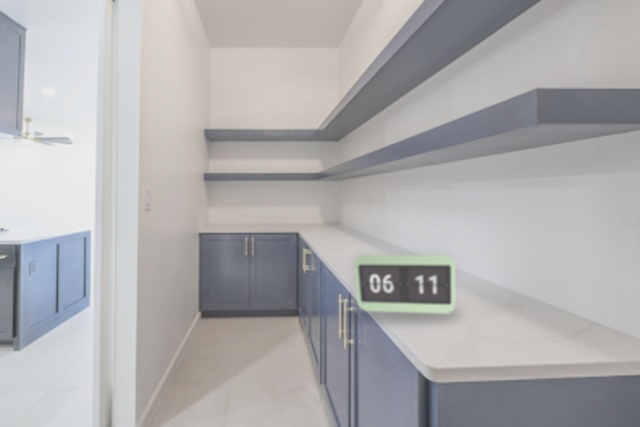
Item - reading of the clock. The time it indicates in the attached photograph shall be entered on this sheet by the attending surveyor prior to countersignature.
6:11
